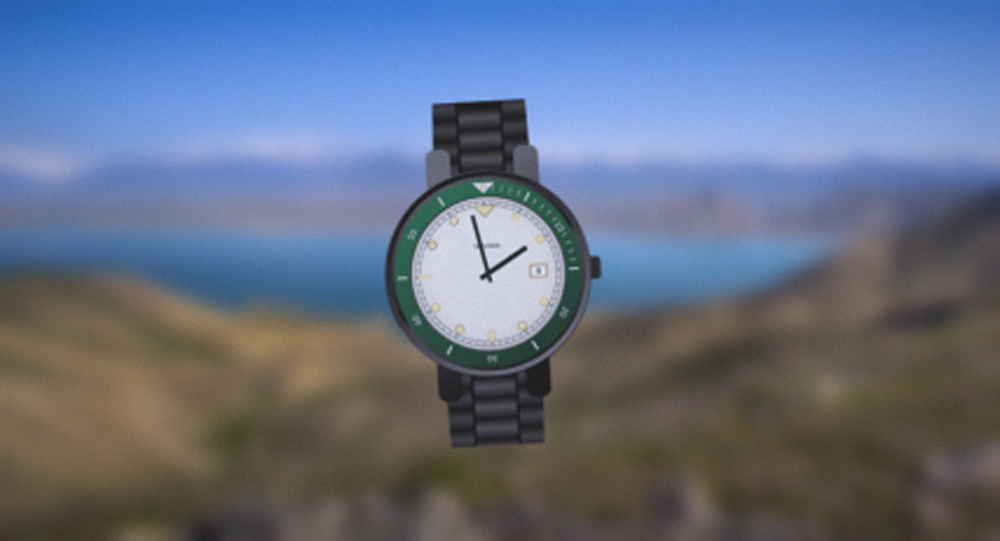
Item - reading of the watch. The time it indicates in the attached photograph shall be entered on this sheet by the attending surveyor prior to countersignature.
1:58
